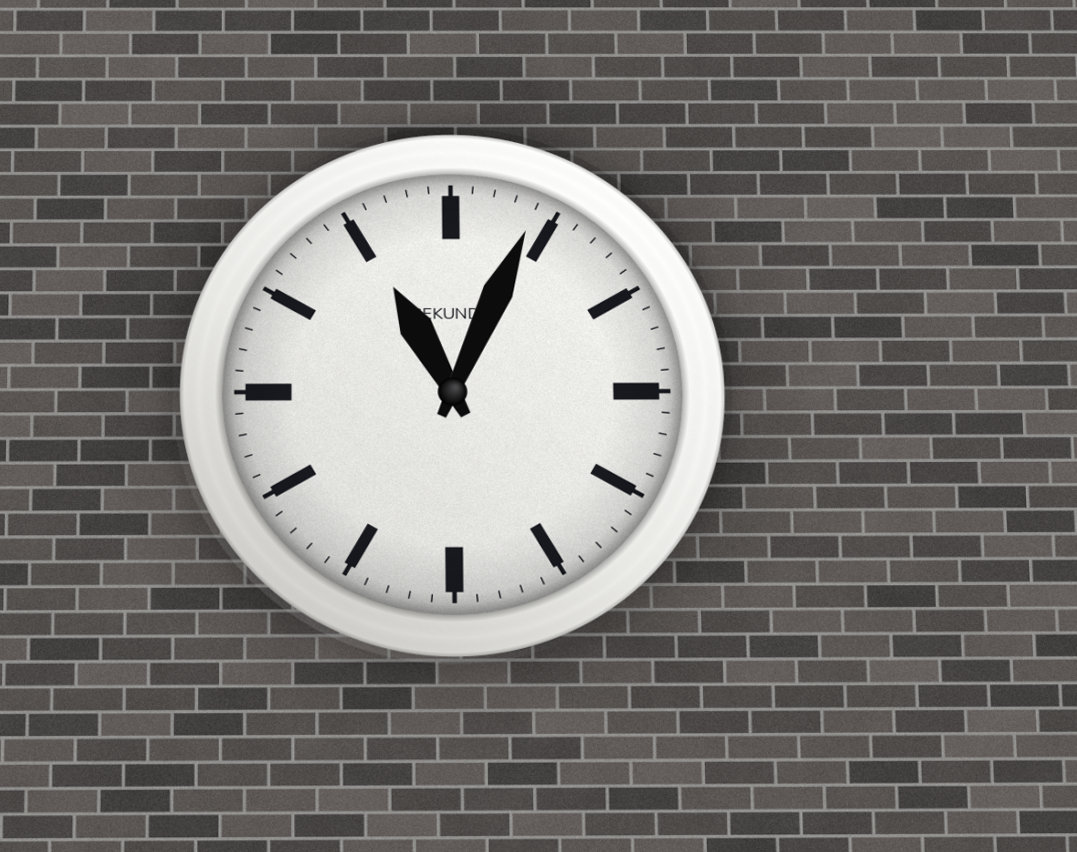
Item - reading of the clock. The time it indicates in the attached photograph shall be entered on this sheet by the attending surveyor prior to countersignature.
11:04
